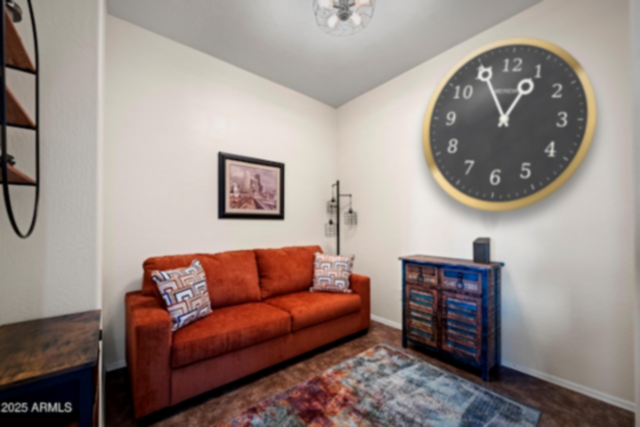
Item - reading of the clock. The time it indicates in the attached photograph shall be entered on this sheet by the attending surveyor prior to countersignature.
12:55
